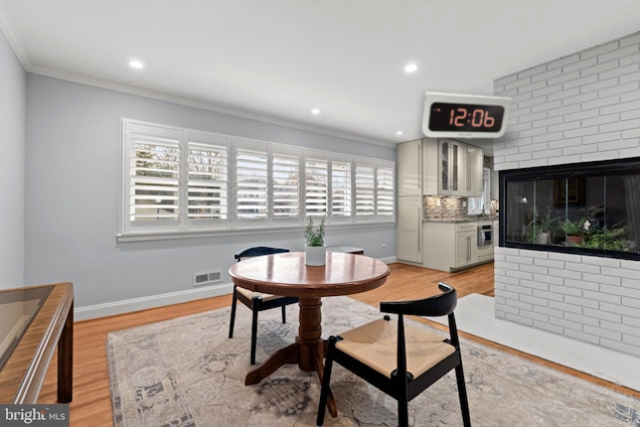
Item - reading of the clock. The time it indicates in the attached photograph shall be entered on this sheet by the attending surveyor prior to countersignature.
12:06
